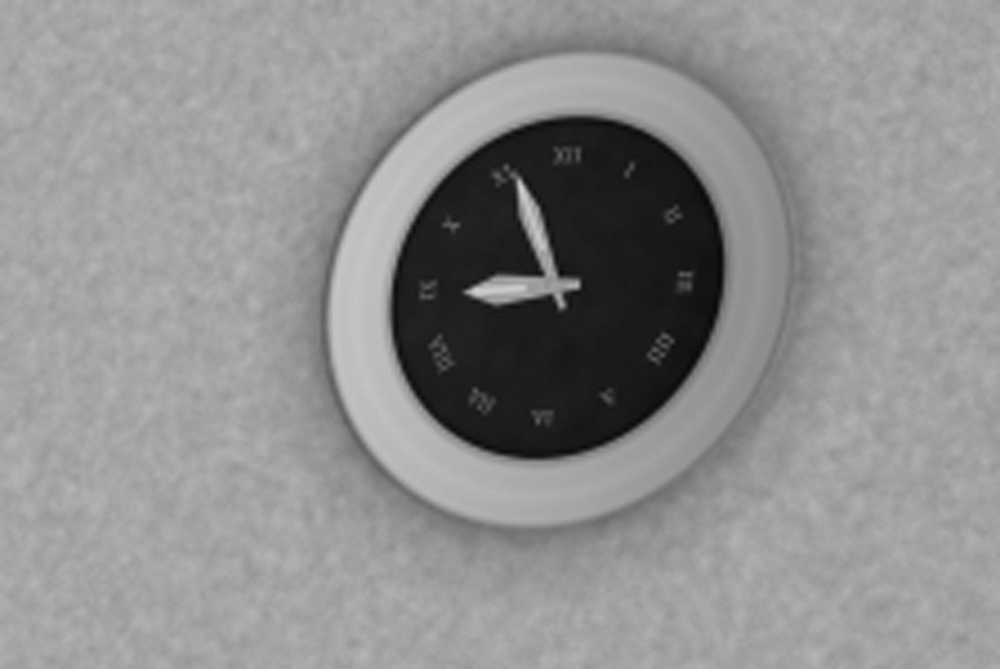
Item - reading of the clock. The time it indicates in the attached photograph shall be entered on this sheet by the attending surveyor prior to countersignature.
8:56
